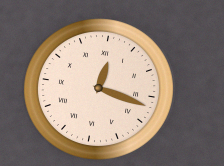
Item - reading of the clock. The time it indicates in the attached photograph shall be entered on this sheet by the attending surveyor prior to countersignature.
12:17
